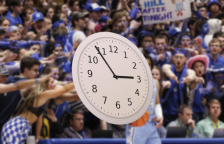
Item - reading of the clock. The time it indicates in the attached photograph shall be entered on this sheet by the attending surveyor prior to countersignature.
2:54
